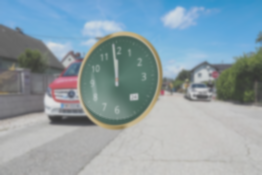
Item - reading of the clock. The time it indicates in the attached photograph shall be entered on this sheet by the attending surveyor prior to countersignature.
11:59
